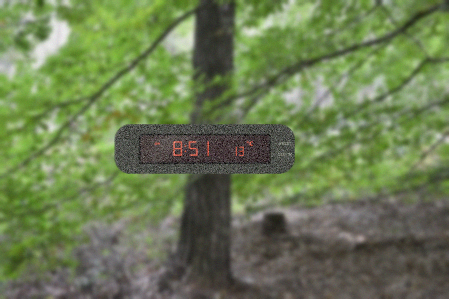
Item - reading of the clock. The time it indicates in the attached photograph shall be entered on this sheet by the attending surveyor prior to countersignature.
8:51
